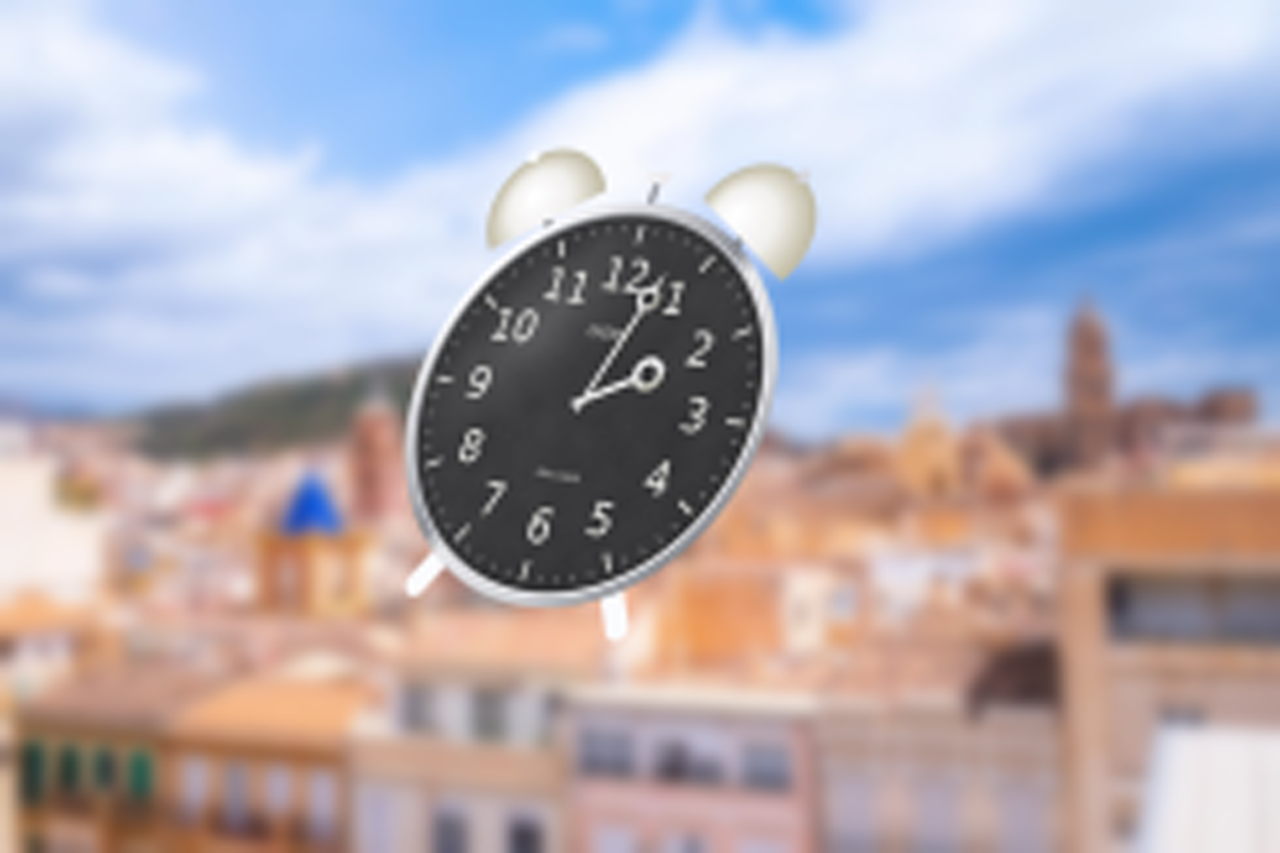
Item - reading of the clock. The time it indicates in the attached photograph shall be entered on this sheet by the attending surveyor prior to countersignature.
2:03
